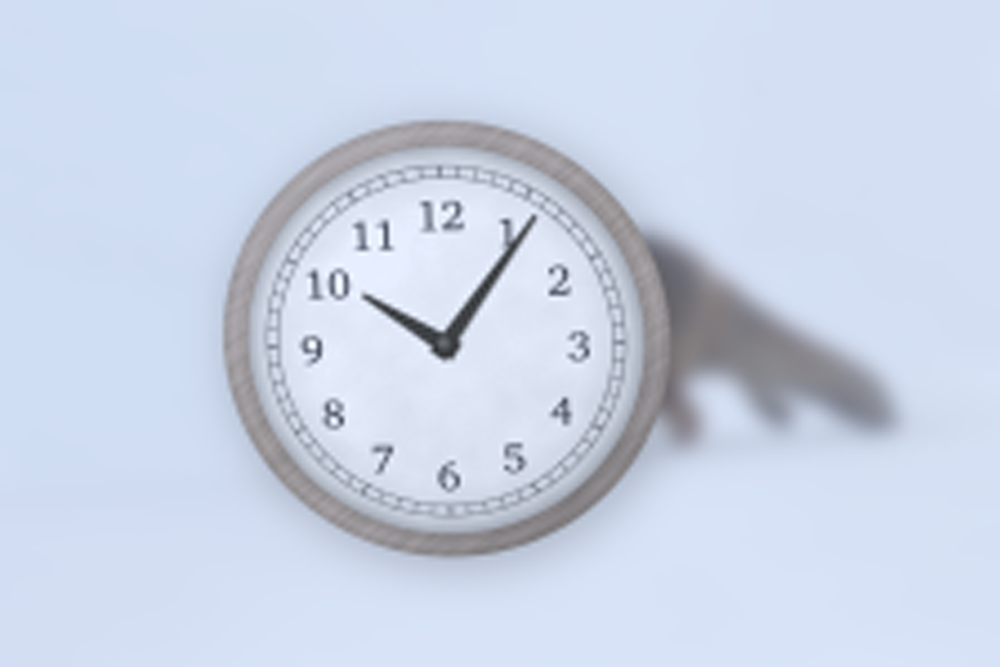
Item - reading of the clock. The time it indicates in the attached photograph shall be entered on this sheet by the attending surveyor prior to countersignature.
10:06
